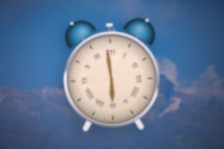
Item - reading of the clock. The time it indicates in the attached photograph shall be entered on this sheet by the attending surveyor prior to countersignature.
5:59
